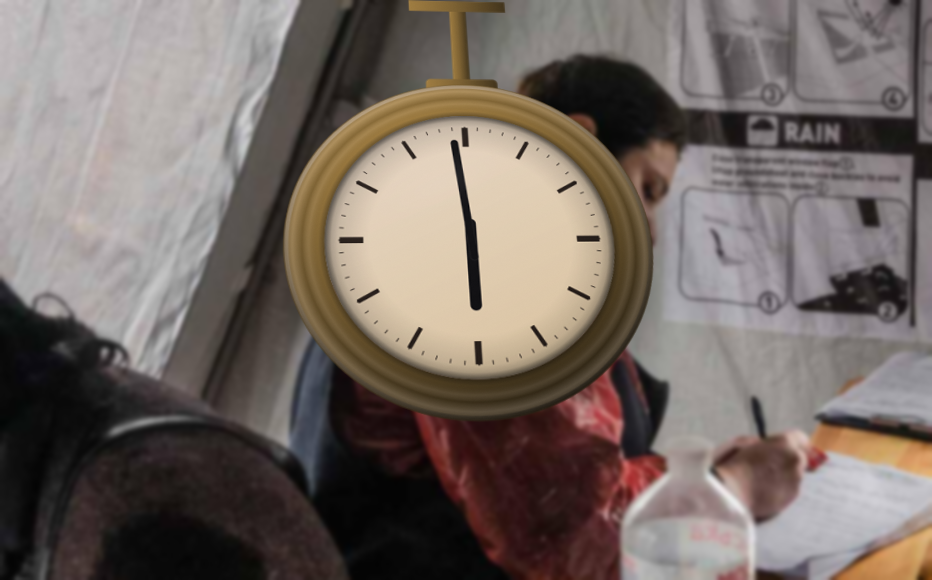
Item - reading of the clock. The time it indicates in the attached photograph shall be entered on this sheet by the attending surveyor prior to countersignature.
5:59
